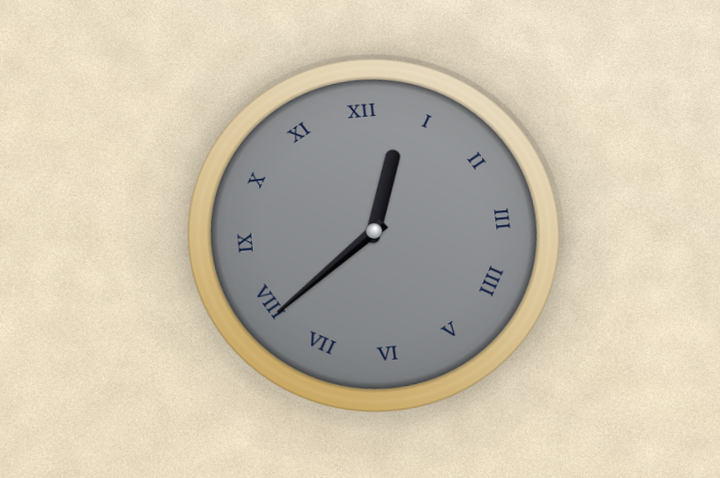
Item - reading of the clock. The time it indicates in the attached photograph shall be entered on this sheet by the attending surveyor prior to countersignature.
12:39
